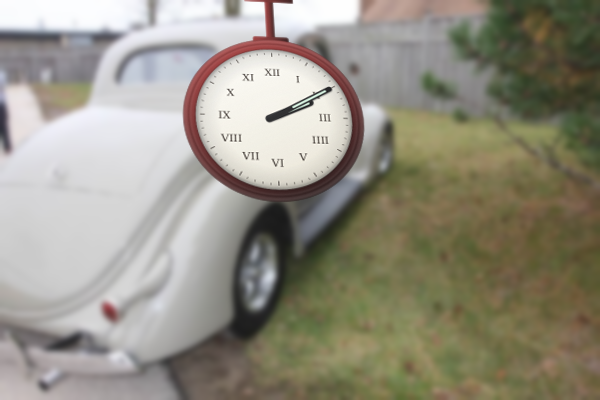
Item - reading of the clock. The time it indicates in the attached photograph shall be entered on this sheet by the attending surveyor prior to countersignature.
2:10
